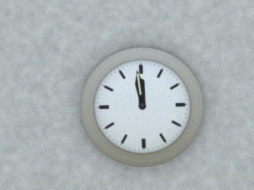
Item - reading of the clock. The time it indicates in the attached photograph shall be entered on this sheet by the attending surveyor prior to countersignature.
11:59
